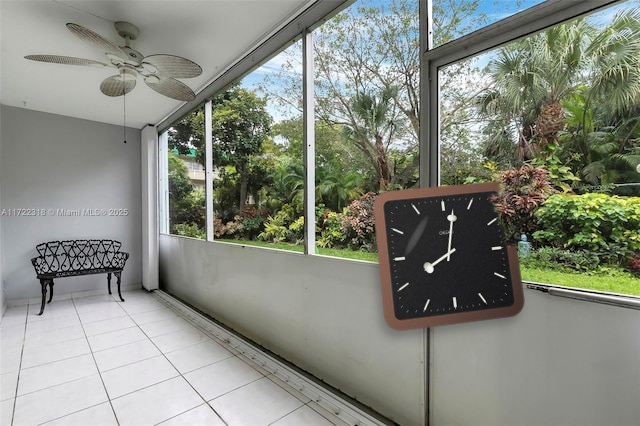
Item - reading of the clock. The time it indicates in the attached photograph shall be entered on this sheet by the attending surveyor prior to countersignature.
8:02
